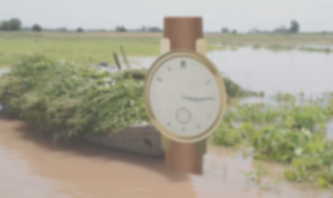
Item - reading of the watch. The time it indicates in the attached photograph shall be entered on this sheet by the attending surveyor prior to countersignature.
3:15
